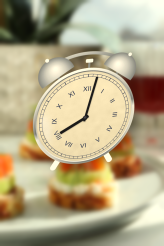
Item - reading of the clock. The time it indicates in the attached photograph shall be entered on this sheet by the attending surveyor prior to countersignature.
8:02
